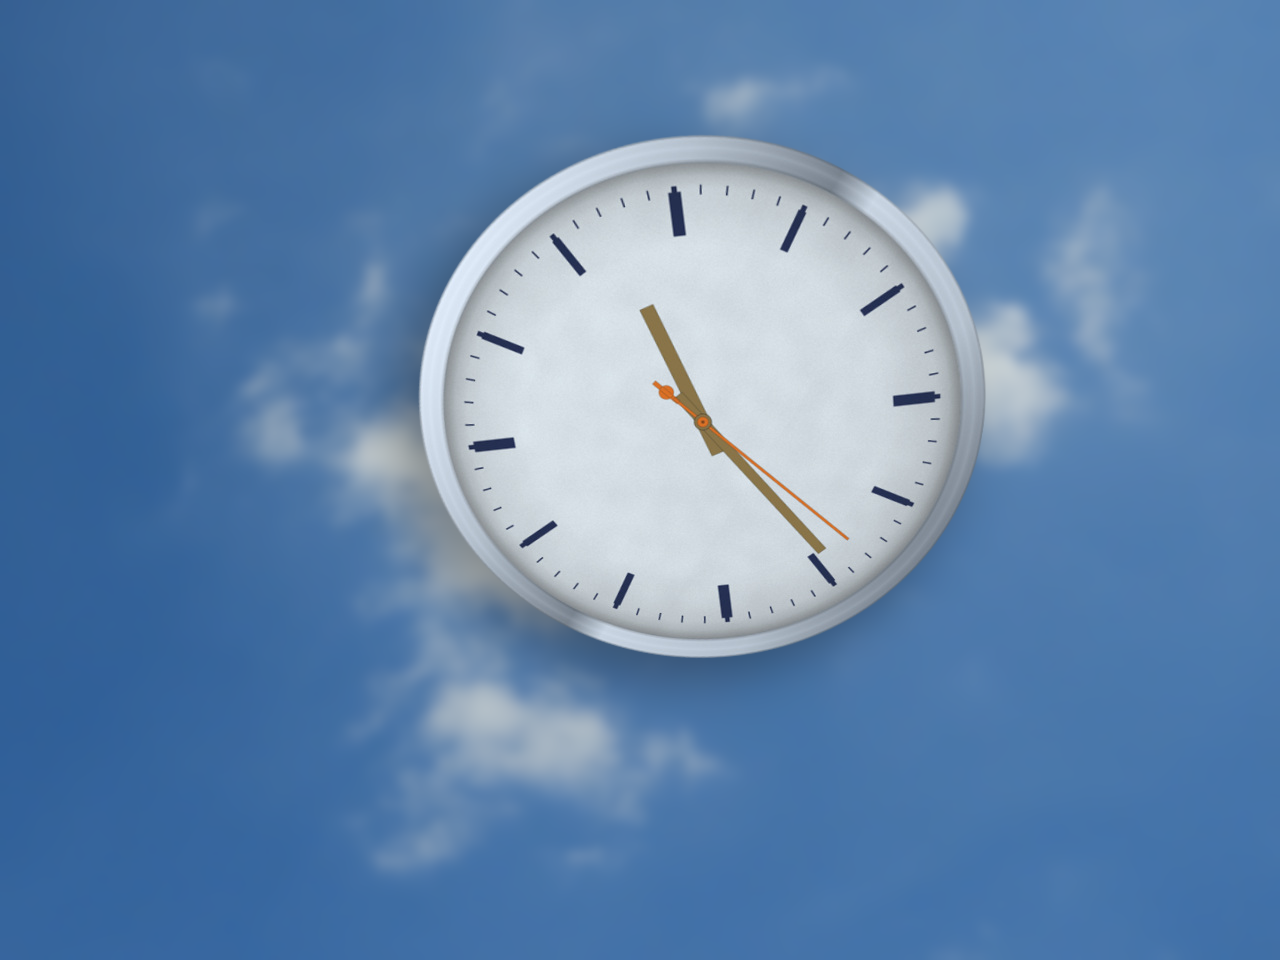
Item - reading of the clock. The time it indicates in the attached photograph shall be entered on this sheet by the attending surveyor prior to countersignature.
11:24:23
